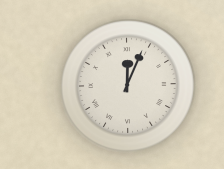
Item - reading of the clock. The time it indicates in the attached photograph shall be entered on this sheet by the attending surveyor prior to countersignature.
12:04
